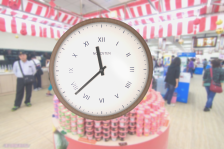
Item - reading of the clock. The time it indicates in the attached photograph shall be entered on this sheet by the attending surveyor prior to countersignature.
11:38
